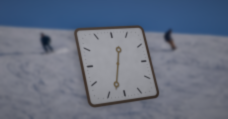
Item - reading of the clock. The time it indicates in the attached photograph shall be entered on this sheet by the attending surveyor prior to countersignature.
12:33
